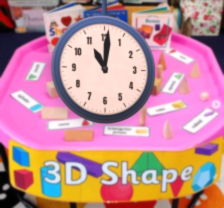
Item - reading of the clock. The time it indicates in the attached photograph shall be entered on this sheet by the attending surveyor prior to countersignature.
11:01
